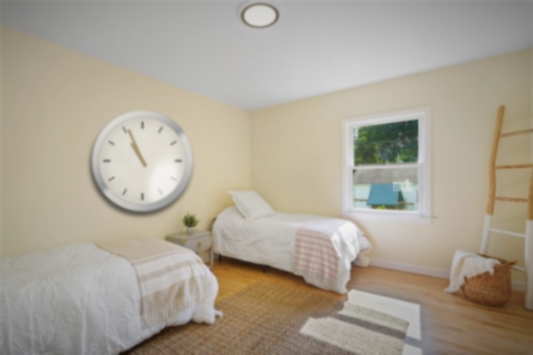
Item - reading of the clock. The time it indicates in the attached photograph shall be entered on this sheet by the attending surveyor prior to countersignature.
10:56
